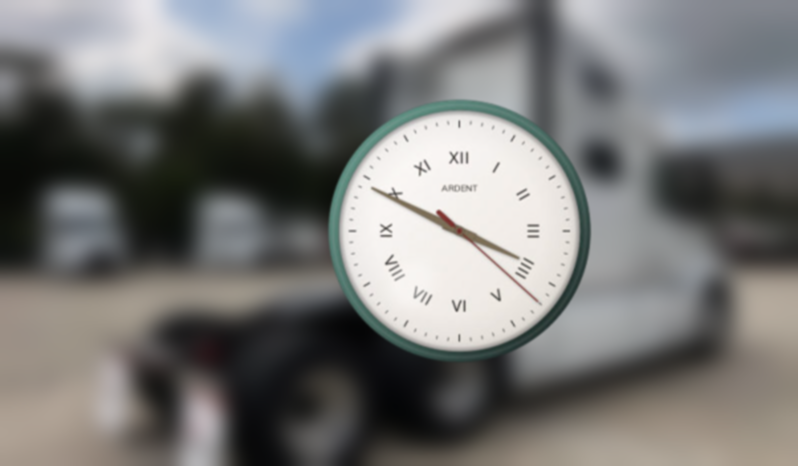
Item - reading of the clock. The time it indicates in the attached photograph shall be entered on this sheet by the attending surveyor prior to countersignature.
3:49:22
